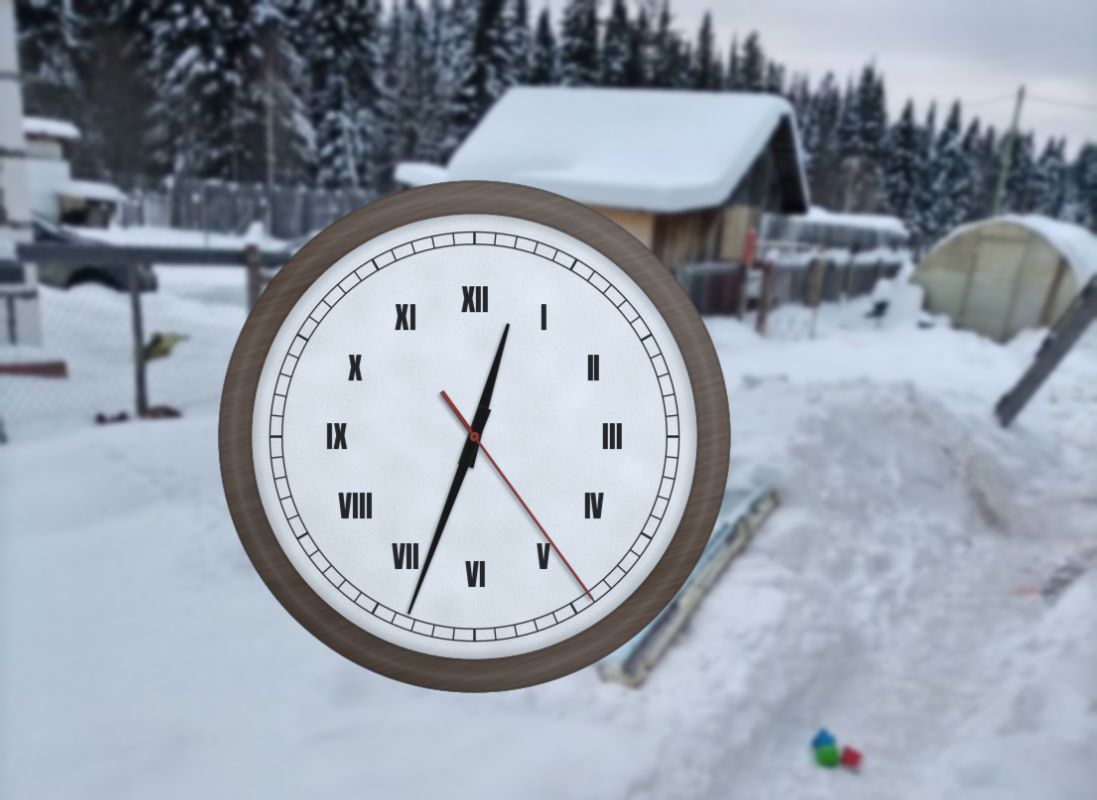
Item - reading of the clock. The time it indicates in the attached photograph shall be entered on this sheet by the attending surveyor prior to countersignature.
12:33:24
